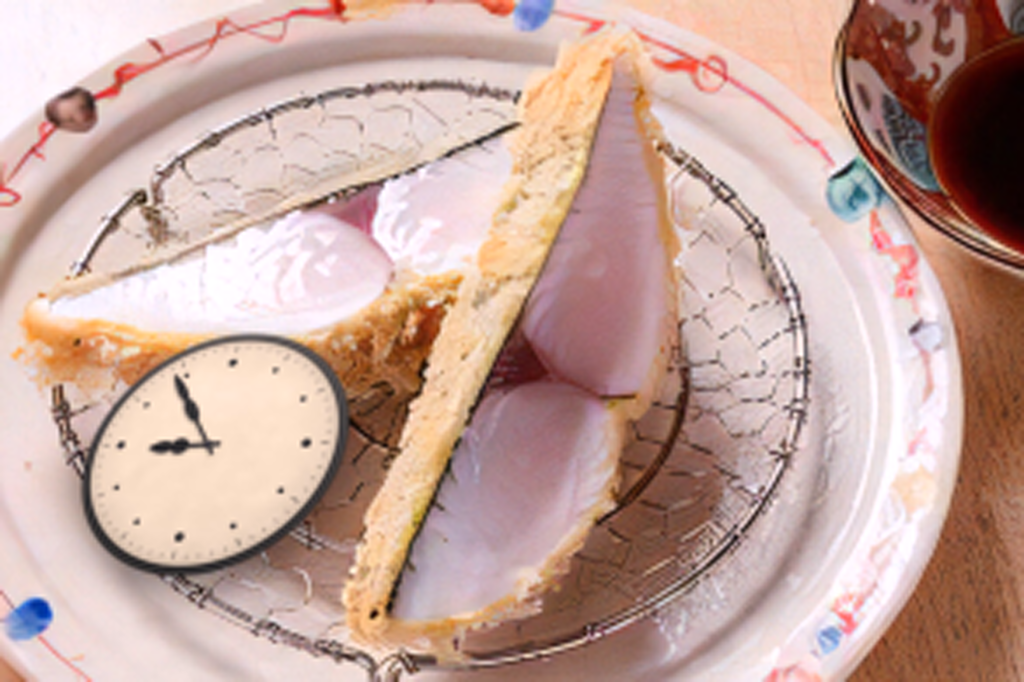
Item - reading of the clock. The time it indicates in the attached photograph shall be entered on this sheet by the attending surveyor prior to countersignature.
8:54
